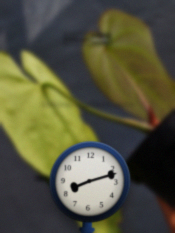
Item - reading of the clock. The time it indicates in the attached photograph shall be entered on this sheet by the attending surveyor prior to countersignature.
8:12
